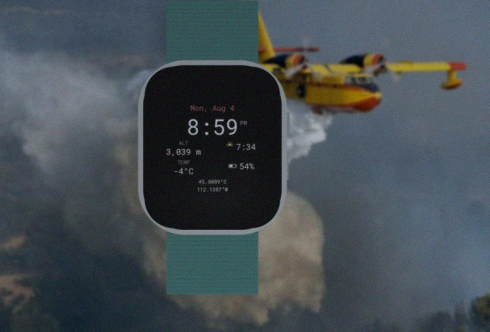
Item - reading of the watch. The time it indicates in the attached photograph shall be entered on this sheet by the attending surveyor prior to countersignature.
8:59
